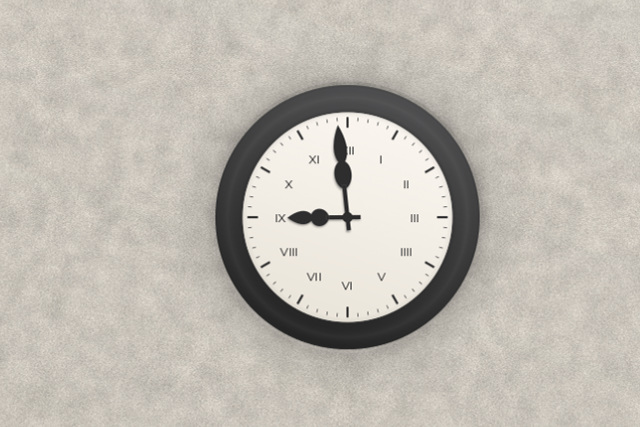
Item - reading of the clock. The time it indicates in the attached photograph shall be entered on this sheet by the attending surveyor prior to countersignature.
8:59
